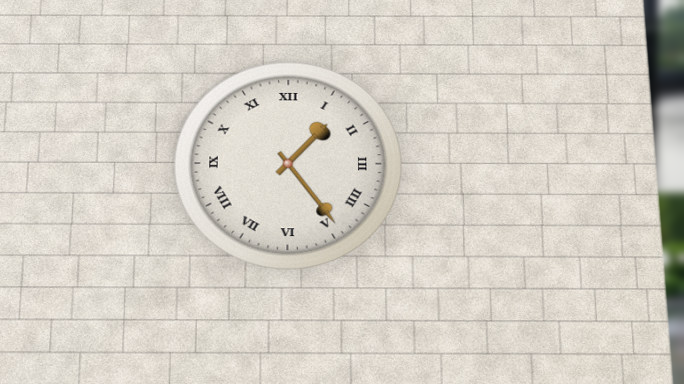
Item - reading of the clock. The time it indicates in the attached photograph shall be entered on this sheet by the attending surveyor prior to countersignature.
1:24
